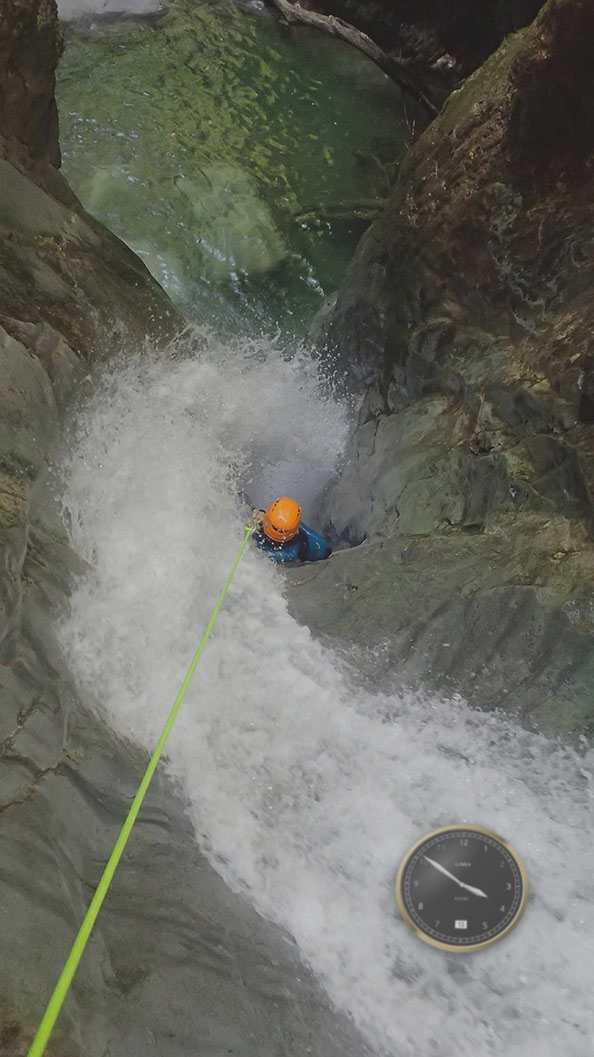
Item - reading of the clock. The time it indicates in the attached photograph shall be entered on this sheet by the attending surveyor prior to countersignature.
3:51
